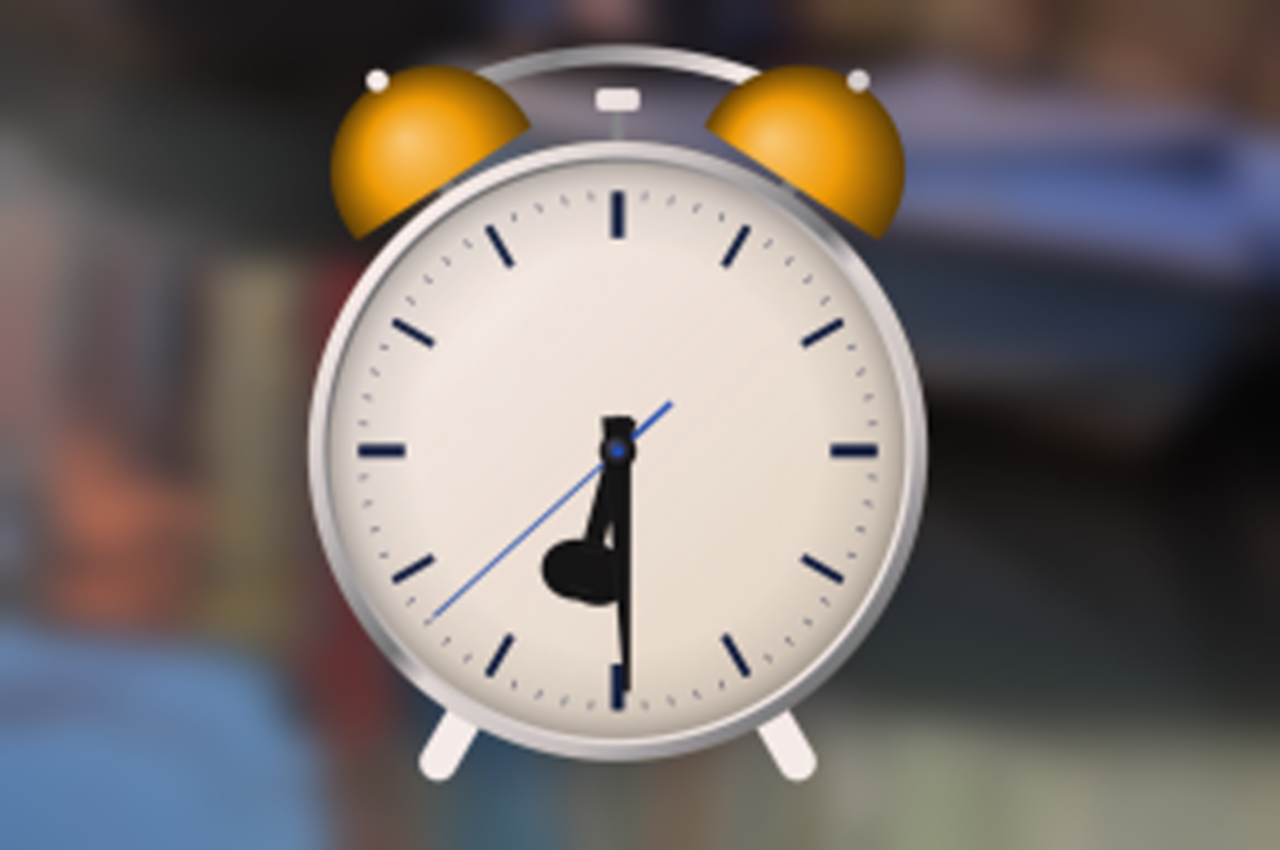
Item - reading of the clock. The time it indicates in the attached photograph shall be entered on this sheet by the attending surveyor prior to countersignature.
6:29:38
